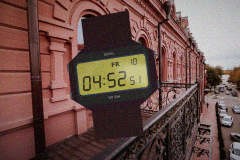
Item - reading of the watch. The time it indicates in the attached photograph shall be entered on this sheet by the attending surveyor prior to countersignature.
4:52:51
